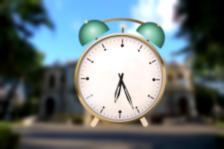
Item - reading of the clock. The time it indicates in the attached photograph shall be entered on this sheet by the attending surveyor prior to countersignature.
6:26
